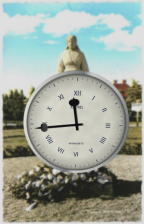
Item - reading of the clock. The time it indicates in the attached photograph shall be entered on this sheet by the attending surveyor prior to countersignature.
11:44
